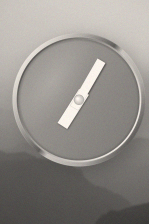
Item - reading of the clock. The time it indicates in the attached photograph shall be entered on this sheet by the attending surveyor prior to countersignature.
7:05
